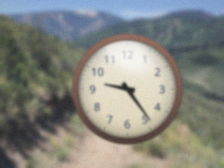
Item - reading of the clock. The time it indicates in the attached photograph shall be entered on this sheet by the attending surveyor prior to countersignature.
9:24
